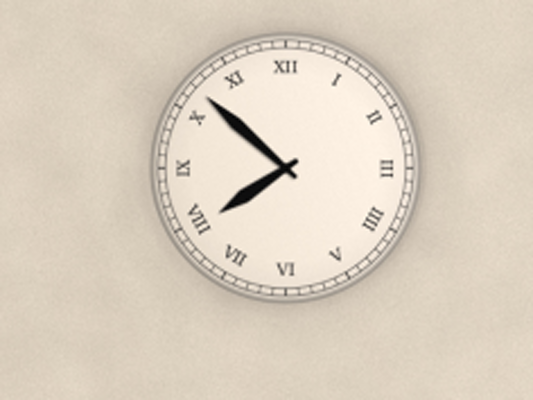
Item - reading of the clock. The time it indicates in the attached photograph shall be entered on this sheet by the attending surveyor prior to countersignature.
7:52
